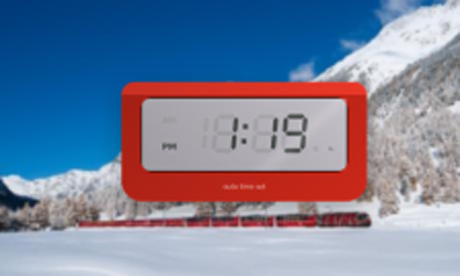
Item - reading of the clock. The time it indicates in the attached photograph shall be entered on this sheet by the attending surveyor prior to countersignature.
1:19
